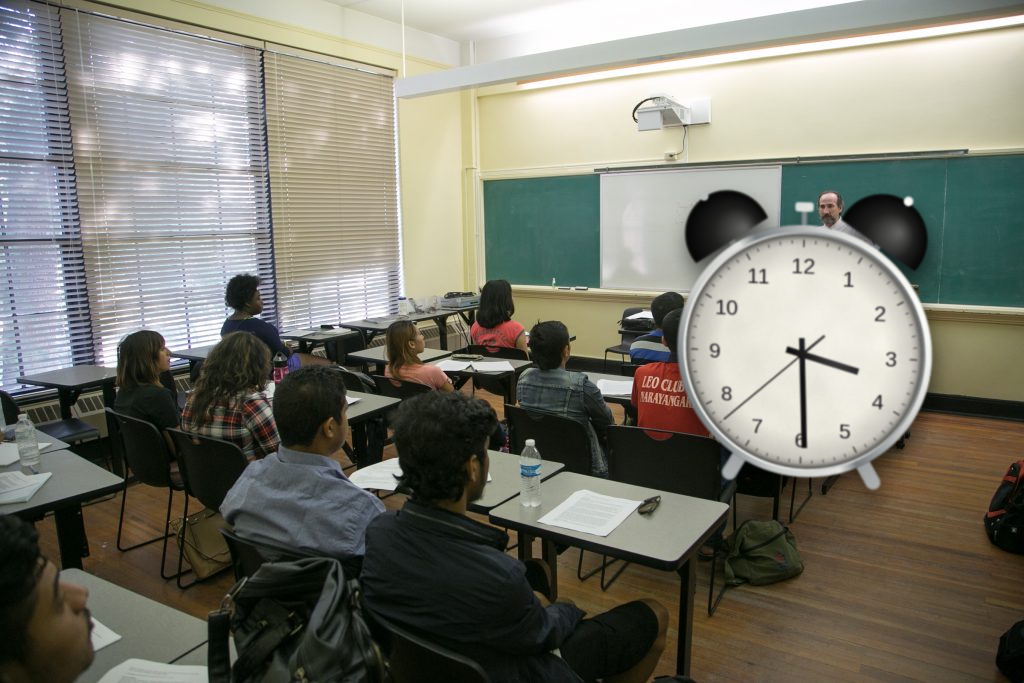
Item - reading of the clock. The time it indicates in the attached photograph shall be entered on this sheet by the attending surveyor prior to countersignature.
3:29:38
